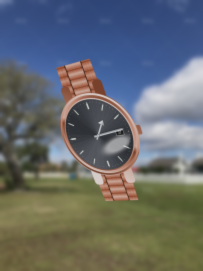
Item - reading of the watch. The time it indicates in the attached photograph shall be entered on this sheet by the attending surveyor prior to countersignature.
1:14
